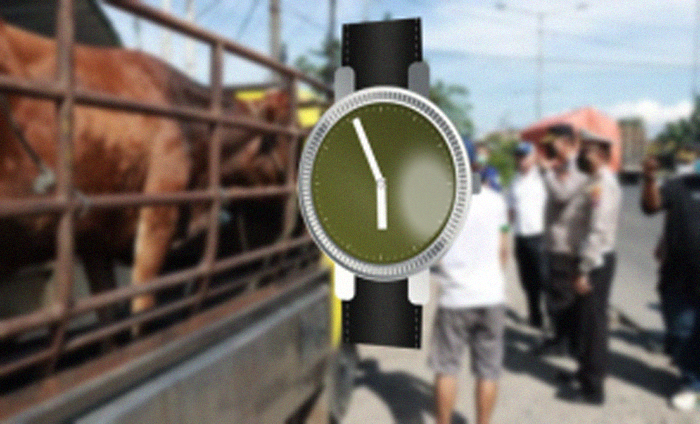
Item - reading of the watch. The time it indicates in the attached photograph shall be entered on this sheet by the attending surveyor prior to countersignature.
5:56
